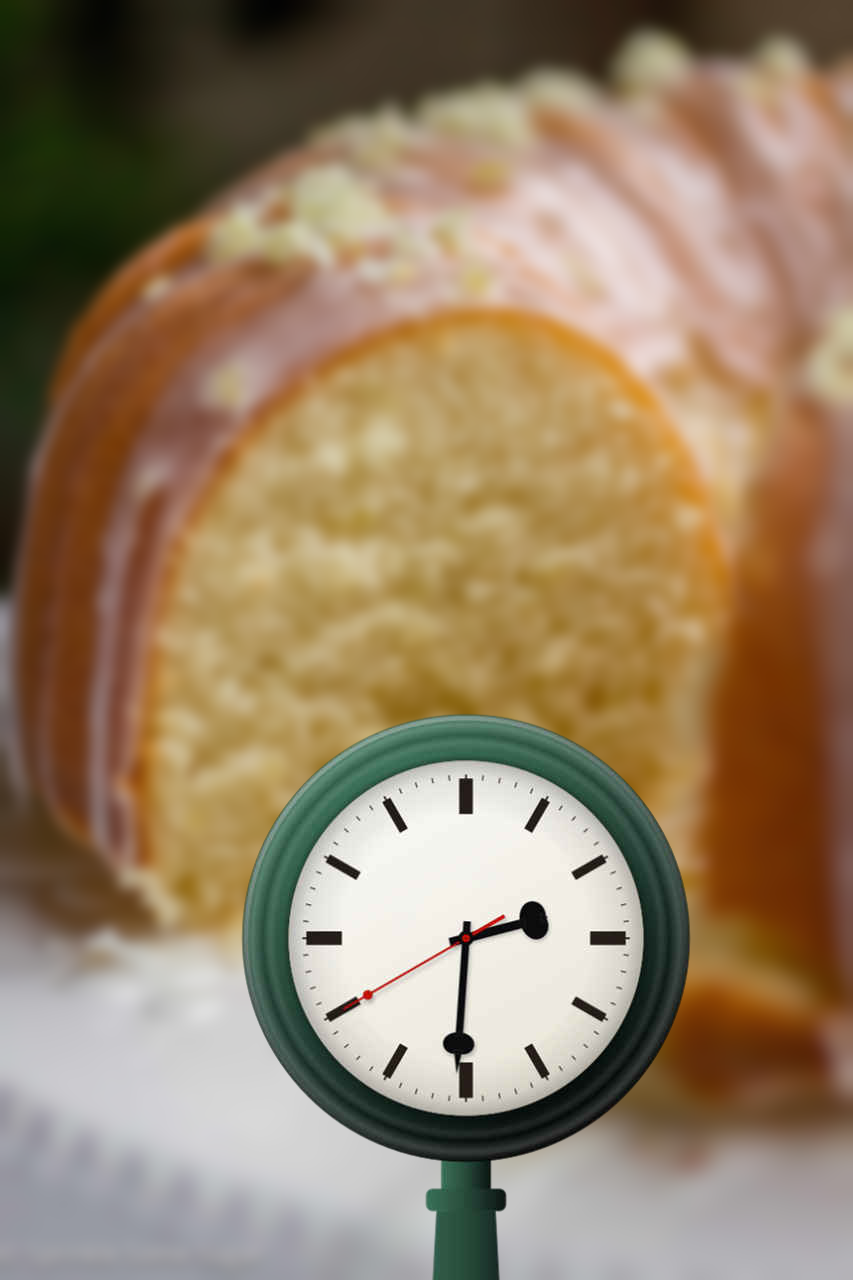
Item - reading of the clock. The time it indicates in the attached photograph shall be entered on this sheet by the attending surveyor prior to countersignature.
2:30:40
